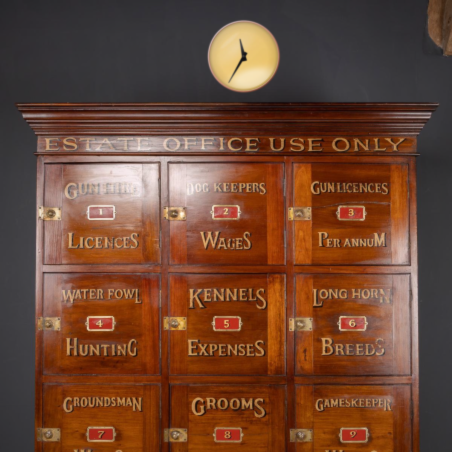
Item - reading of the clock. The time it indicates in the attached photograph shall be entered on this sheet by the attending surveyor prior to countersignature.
11:35
